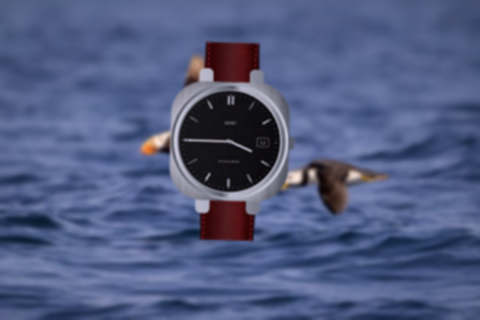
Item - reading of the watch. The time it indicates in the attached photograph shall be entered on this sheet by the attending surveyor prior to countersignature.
3:45
